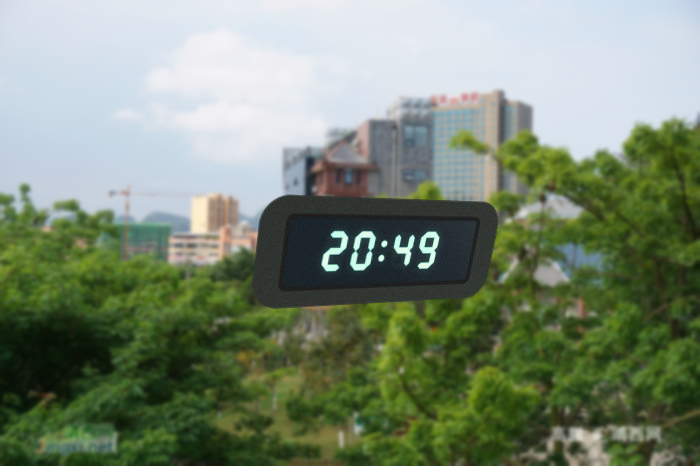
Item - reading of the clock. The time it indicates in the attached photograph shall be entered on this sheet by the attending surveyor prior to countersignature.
20:49
